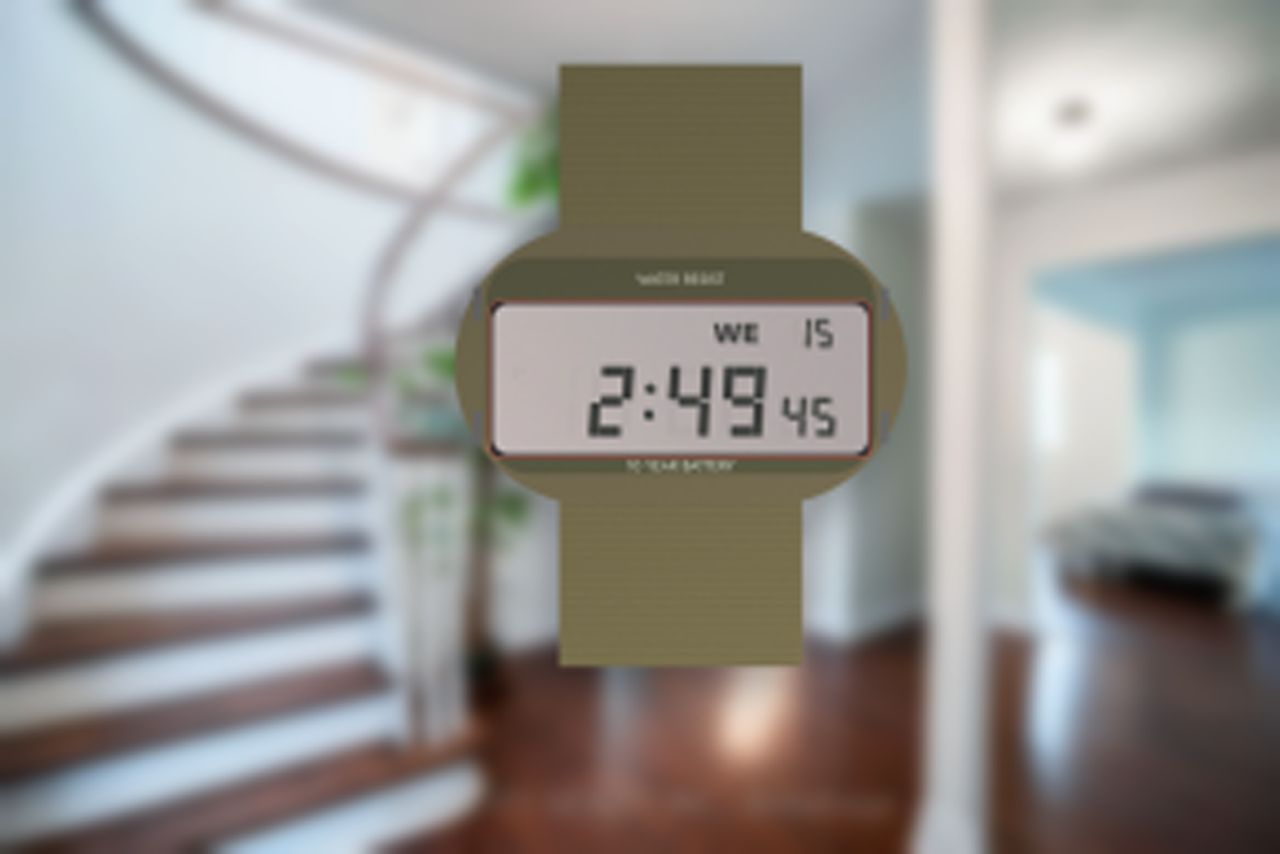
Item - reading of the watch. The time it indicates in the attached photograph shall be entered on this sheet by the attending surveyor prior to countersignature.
2:49:45
